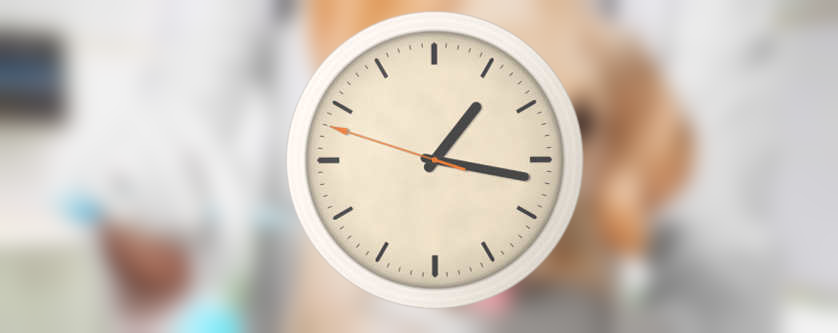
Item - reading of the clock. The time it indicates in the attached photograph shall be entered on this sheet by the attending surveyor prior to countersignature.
1:16:48
